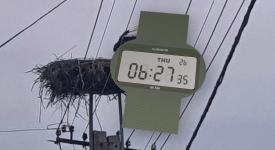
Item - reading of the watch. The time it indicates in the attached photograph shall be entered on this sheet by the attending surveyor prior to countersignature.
6:27:35
